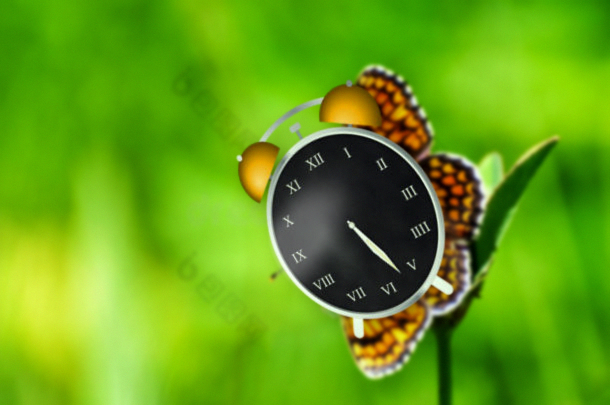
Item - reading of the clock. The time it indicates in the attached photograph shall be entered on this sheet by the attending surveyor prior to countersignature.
5:27
